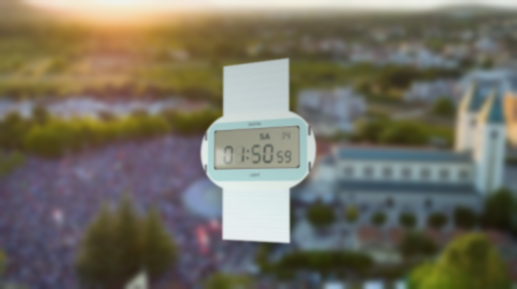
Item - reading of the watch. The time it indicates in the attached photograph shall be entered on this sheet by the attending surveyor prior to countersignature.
1:50:59
